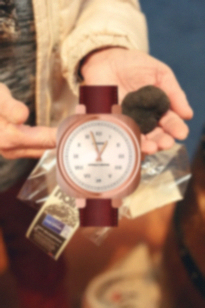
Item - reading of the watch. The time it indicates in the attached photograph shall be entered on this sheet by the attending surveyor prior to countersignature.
12:57
